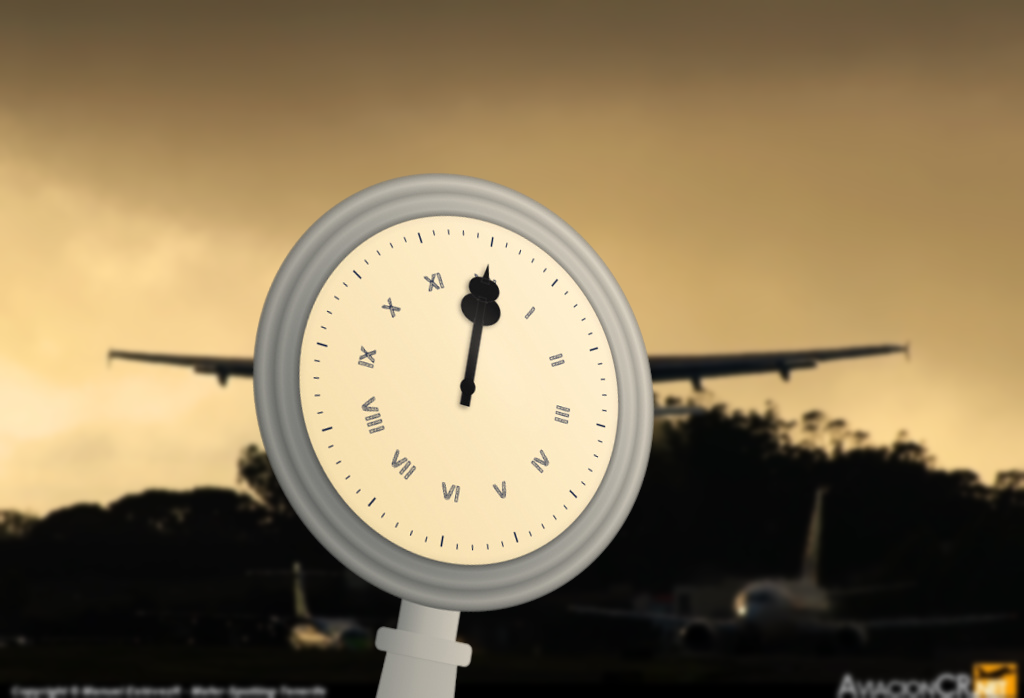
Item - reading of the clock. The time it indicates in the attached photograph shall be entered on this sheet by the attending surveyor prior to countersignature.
12:00
